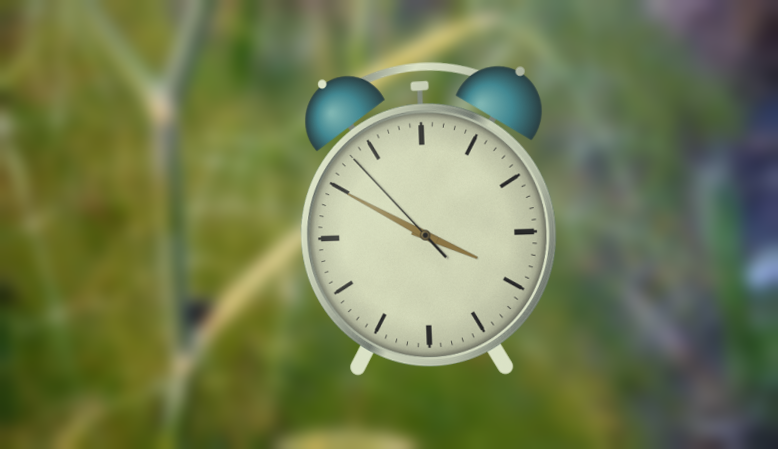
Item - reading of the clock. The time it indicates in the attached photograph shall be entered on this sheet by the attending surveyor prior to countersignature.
3:49:53
